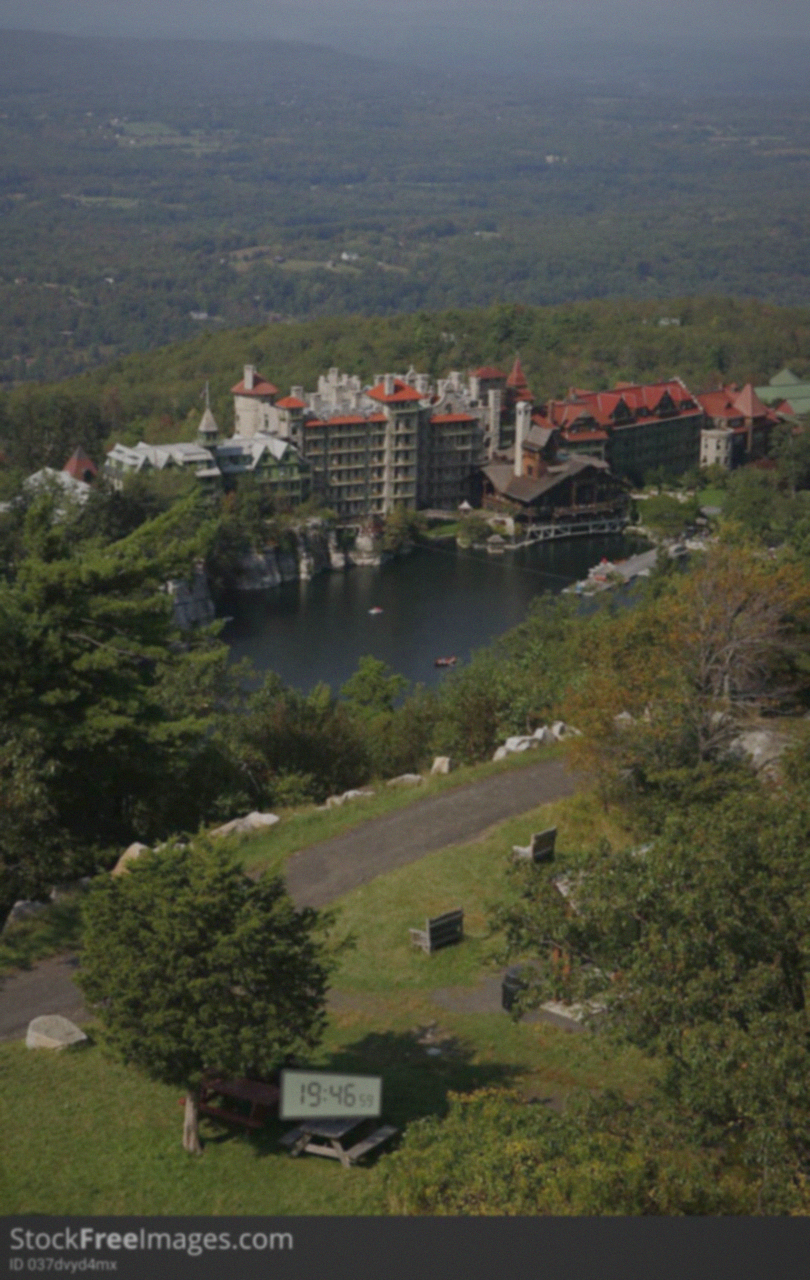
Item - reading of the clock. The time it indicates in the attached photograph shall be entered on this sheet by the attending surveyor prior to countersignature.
19:46
